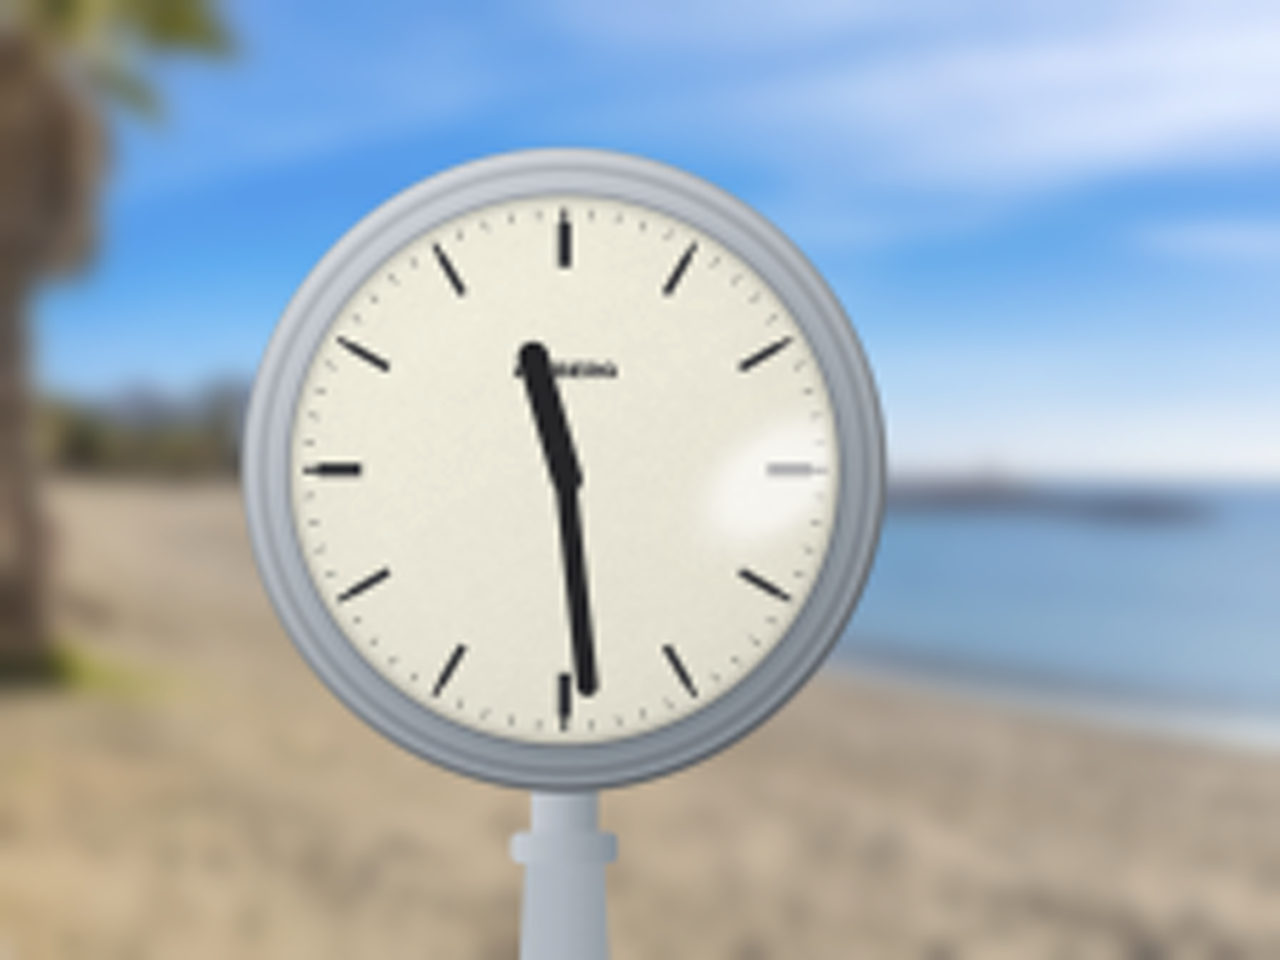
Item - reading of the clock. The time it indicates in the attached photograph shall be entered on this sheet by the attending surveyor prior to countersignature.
11:29
